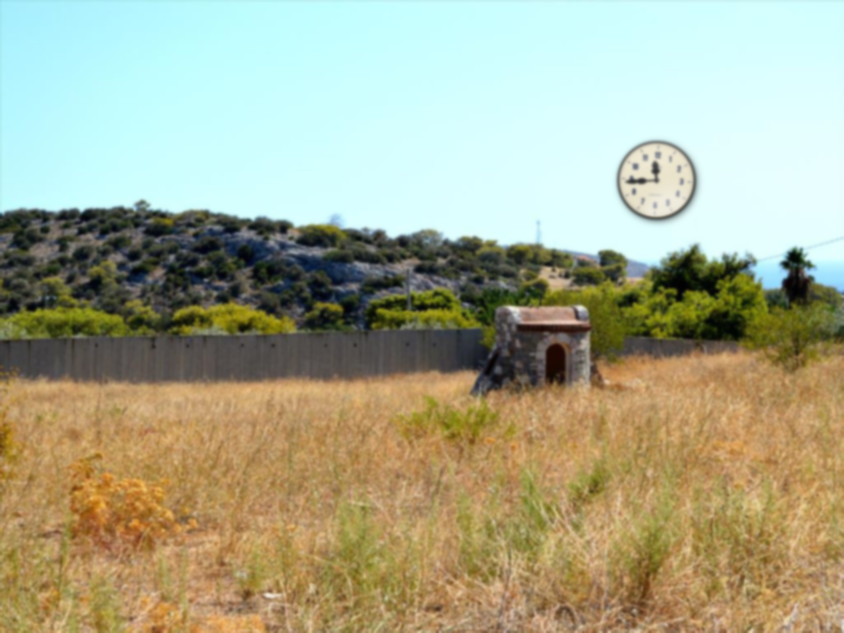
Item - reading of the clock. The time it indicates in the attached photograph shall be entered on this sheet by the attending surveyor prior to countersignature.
11:44
